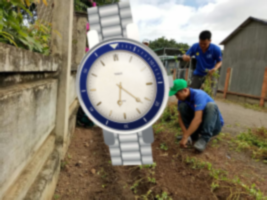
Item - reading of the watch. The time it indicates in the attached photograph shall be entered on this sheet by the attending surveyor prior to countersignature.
6:22
